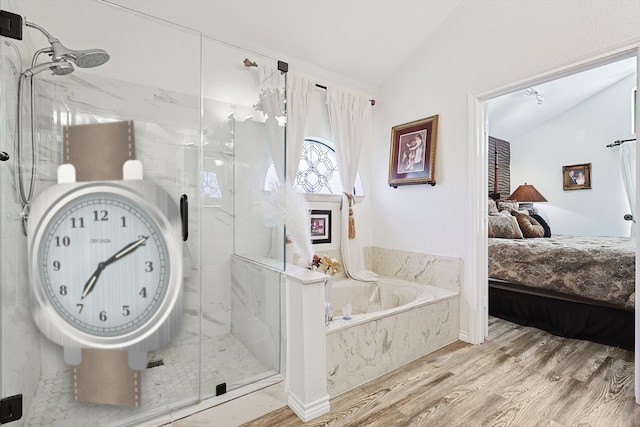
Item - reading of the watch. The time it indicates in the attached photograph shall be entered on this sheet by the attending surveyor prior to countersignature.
7:10
